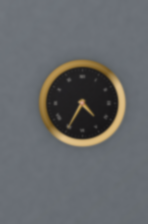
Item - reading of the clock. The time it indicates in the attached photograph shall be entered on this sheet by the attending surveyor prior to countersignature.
4:35
